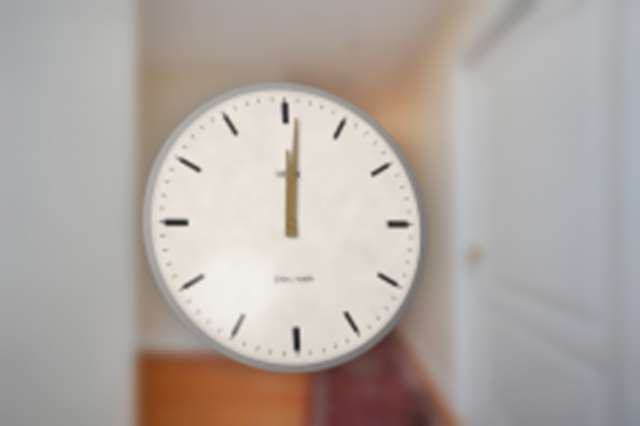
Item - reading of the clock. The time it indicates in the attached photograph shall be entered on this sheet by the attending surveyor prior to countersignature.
12:01
